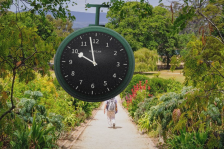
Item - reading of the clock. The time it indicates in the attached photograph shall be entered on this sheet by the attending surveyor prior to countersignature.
9:58
